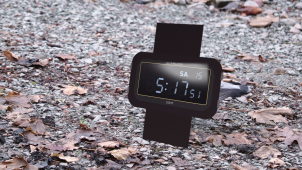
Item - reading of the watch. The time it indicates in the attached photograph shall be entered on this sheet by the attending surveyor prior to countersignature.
5:17:51
